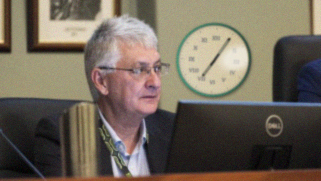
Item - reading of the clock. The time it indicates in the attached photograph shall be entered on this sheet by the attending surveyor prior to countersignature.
7:05
